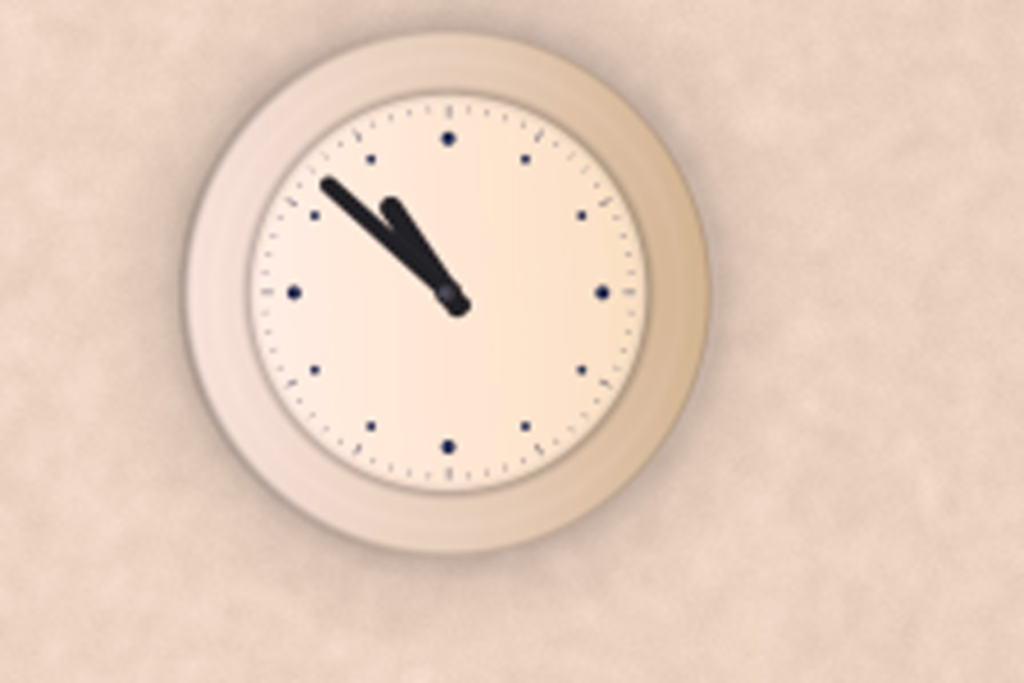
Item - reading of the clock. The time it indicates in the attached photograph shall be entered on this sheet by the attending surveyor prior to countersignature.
10:52
